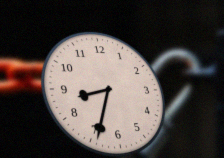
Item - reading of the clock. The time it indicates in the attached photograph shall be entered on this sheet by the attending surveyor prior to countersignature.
8:34
